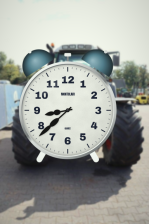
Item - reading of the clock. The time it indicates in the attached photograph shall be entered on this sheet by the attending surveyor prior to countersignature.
8:38
